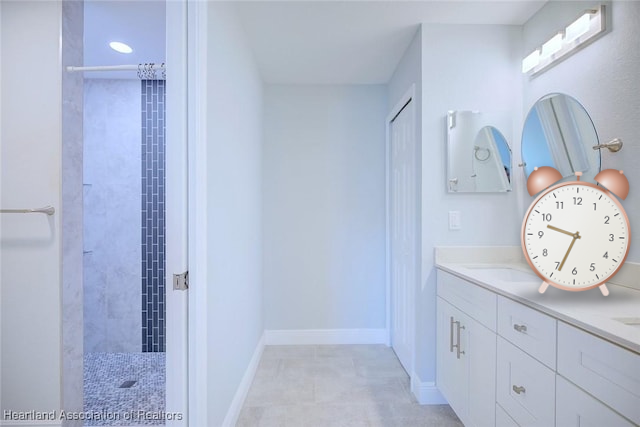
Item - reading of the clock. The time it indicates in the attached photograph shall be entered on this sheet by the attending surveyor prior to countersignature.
9:34
